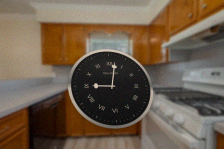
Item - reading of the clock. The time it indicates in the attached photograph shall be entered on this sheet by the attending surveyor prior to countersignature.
9:02
